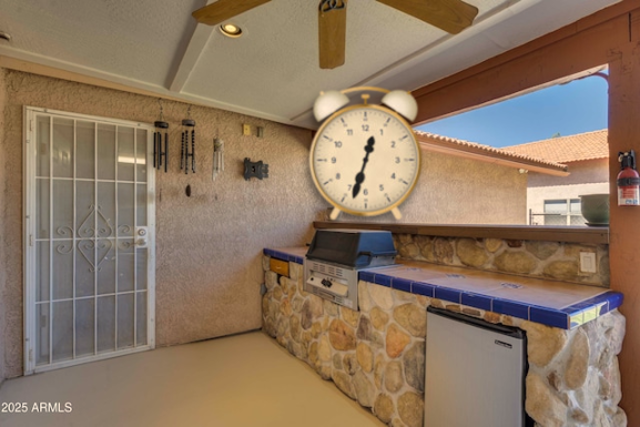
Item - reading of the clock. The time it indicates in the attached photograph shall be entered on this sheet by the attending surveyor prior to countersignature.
12:33
